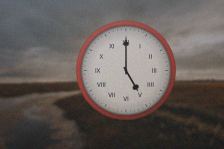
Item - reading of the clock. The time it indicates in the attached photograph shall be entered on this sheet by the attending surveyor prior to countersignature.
5:00
